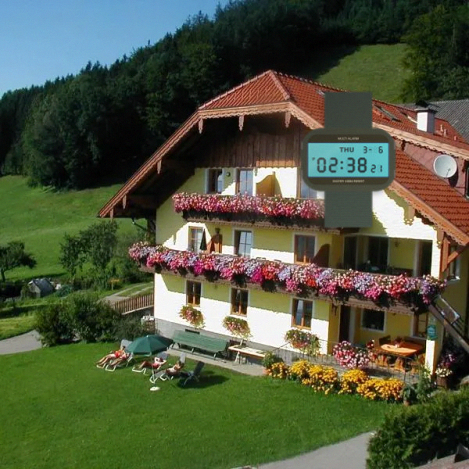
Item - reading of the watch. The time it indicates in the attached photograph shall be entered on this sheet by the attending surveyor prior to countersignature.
2:38:21
